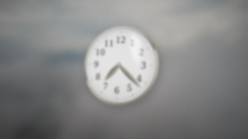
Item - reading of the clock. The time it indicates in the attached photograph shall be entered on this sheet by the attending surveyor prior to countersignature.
7:22
